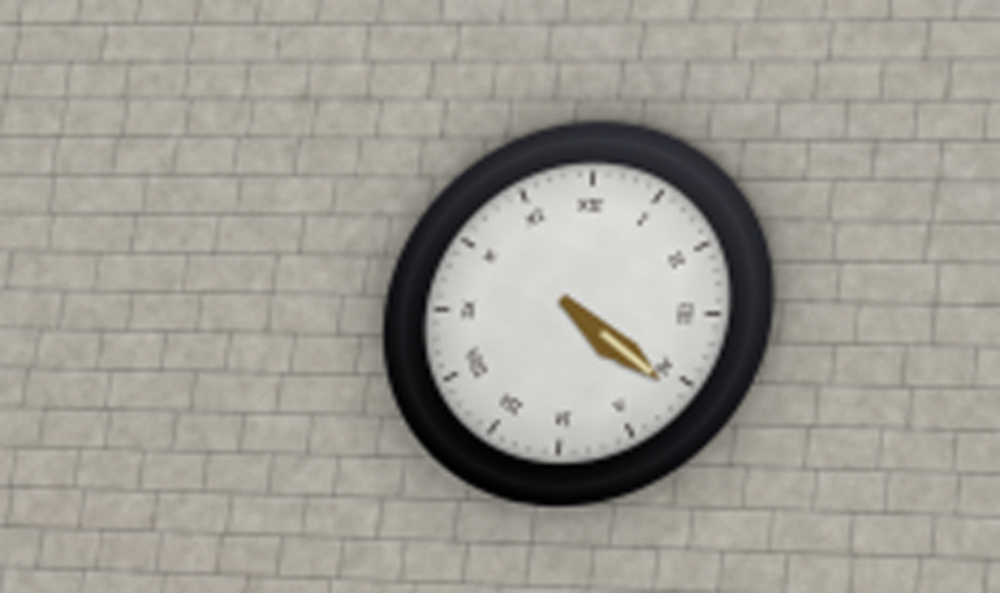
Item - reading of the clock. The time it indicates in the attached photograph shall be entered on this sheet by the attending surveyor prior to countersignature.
4:21
